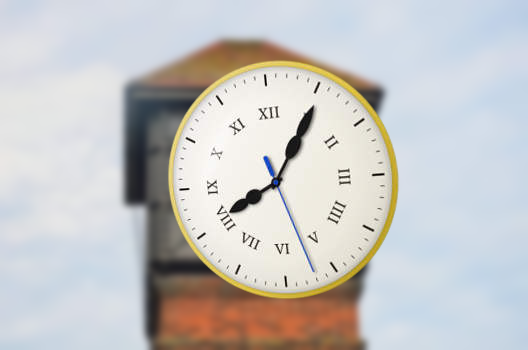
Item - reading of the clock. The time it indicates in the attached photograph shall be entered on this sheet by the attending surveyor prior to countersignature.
8:05:27
